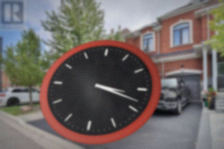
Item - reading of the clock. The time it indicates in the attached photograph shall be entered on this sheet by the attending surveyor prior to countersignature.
3:18
